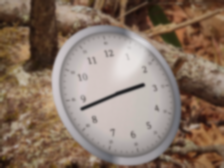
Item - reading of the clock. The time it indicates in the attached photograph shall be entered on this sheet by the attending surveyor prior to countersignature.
2:43
